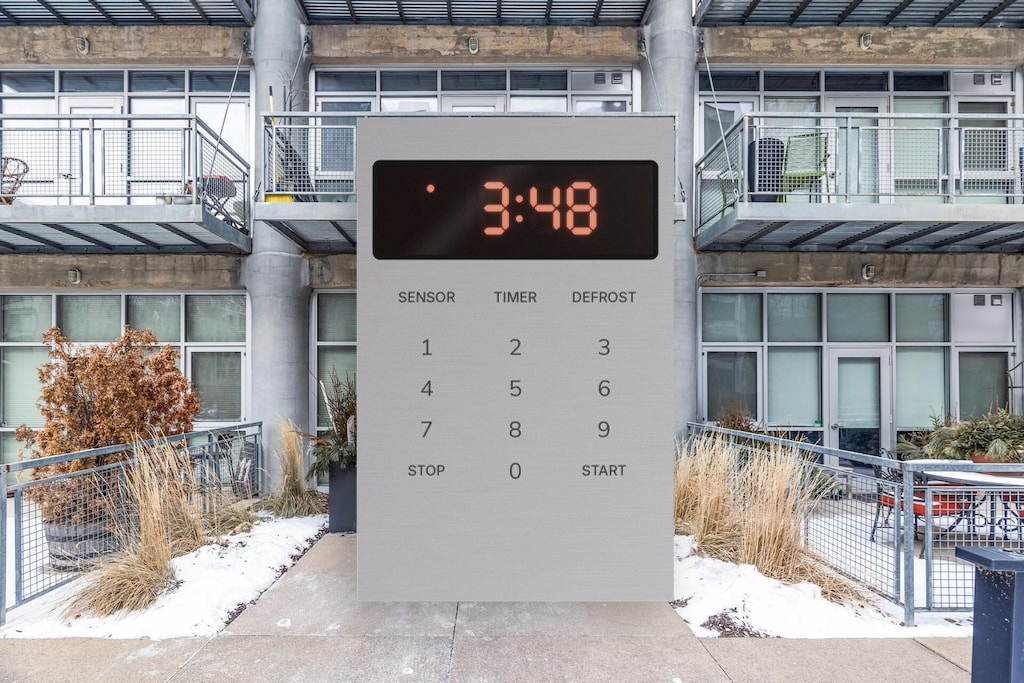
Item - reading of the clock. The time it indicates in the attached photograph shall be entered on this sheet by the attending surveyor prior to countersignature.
3:48
